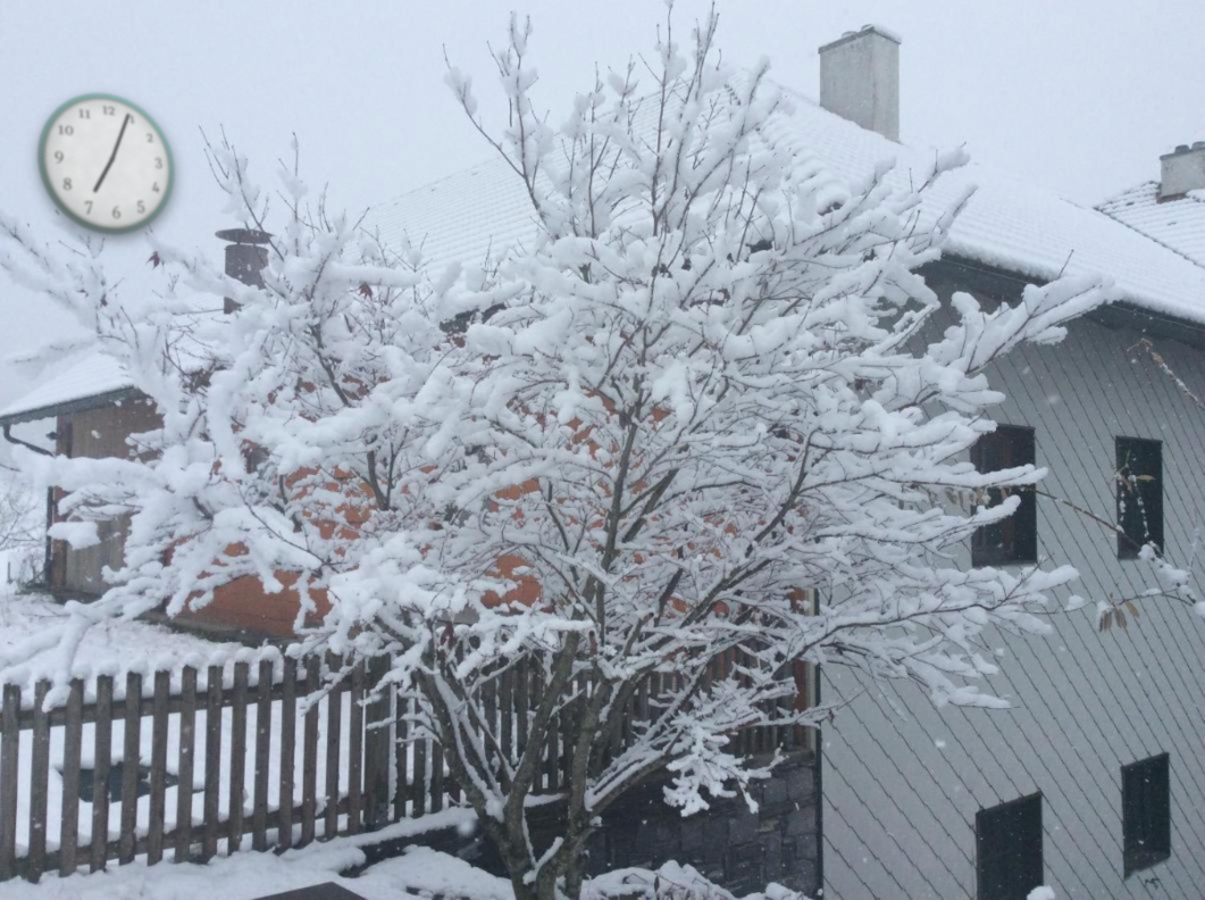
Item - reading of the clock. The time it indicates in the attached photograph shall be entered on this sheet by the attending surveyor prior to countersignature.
7:04
